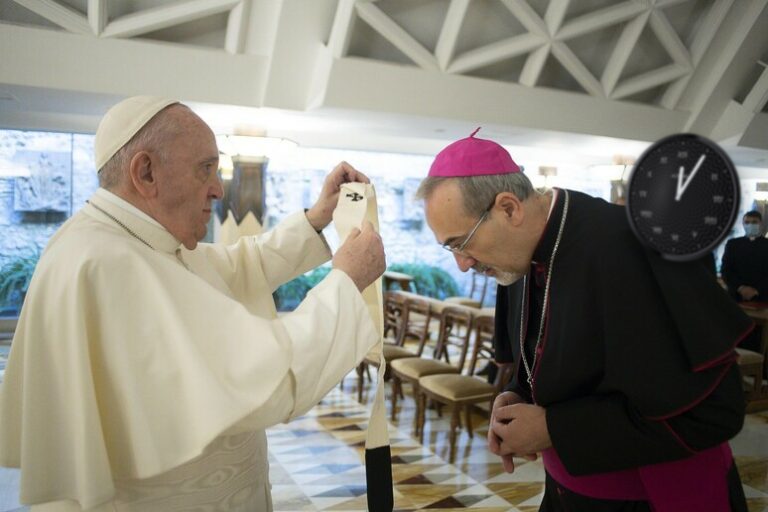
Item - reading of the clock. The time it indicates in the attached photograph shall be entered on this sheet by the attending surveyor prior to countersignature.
12:05
